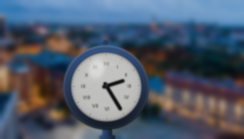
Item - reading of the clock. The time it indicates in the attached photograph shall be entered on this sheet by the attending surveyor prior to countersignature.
2:25
